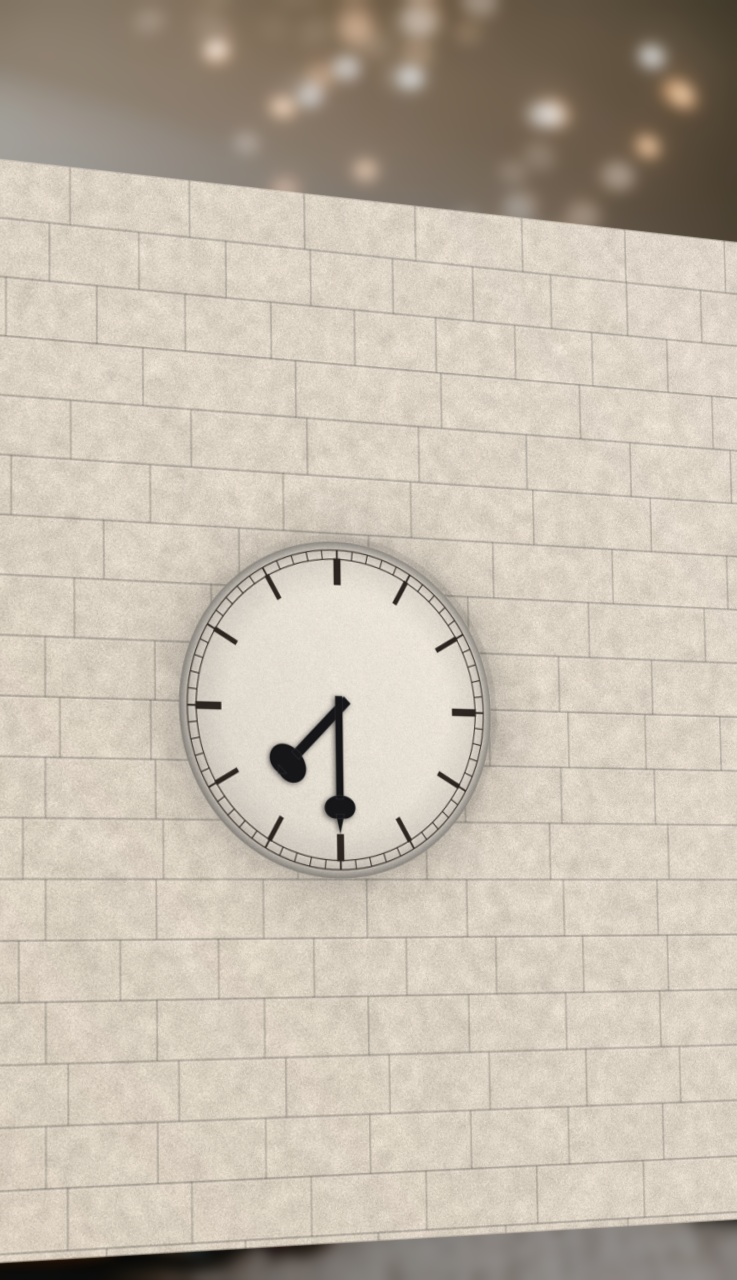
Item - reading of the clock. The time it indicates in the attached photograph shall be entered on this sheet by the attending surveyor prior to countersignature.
7:30
